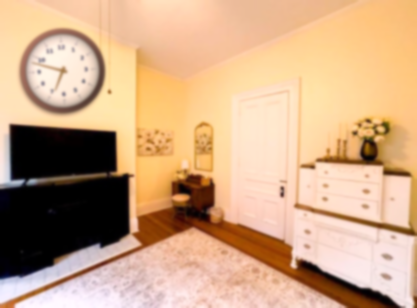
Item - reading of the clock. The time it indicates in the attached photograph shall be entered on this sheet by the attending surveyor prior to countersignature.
6:48
